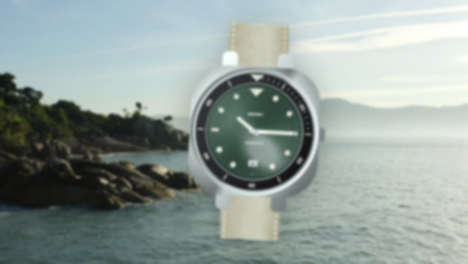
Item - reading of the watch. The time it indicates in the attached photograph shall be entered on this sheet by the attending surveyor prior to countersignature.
10:15
